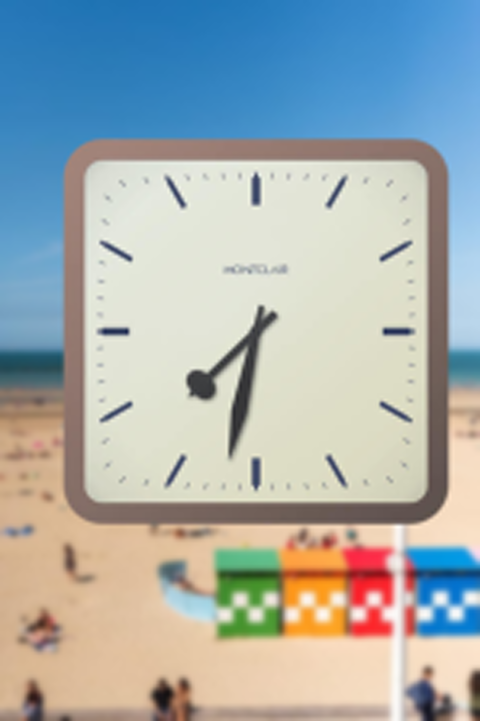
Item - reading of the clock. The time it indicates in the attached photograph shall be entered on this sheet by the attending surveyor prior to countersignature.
7:32
